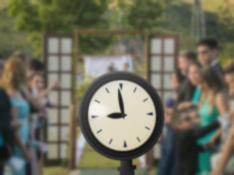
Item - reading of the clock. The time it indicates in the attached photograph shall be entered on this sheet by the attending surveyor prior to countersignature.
8:59
